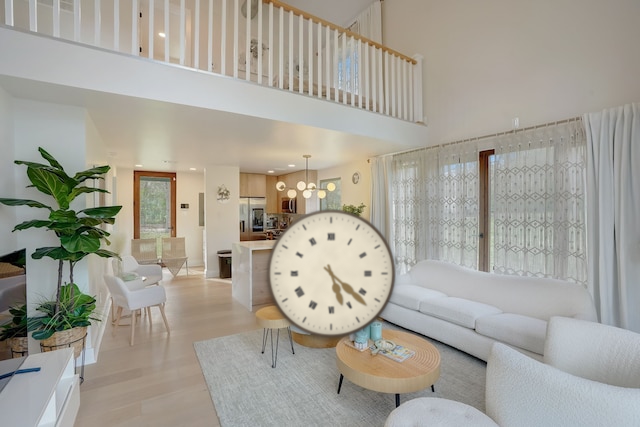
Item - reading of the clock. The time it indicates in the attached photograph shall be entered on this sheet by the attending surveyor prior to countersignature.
5:22
